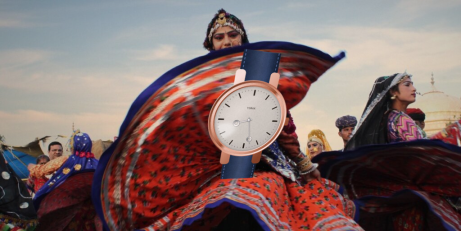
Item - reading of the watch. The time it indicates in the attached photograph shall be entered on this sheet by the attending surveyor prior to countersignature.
8:28
